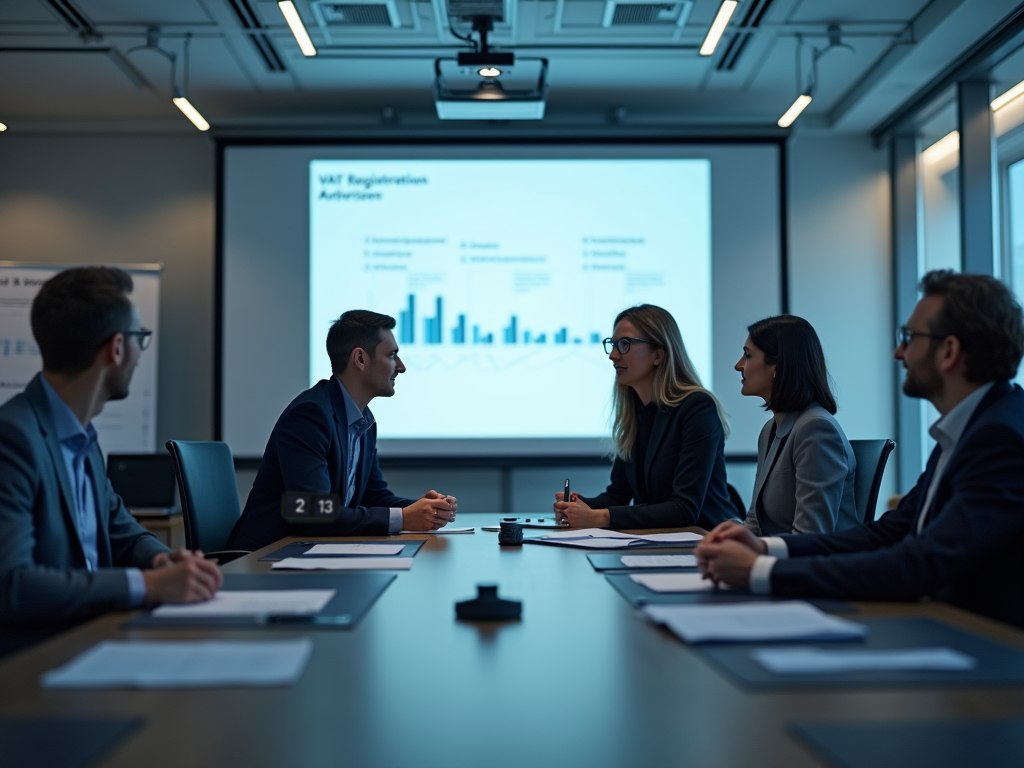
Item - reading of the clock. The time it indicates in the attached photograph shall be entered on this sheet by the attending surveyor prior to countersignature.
2:13
